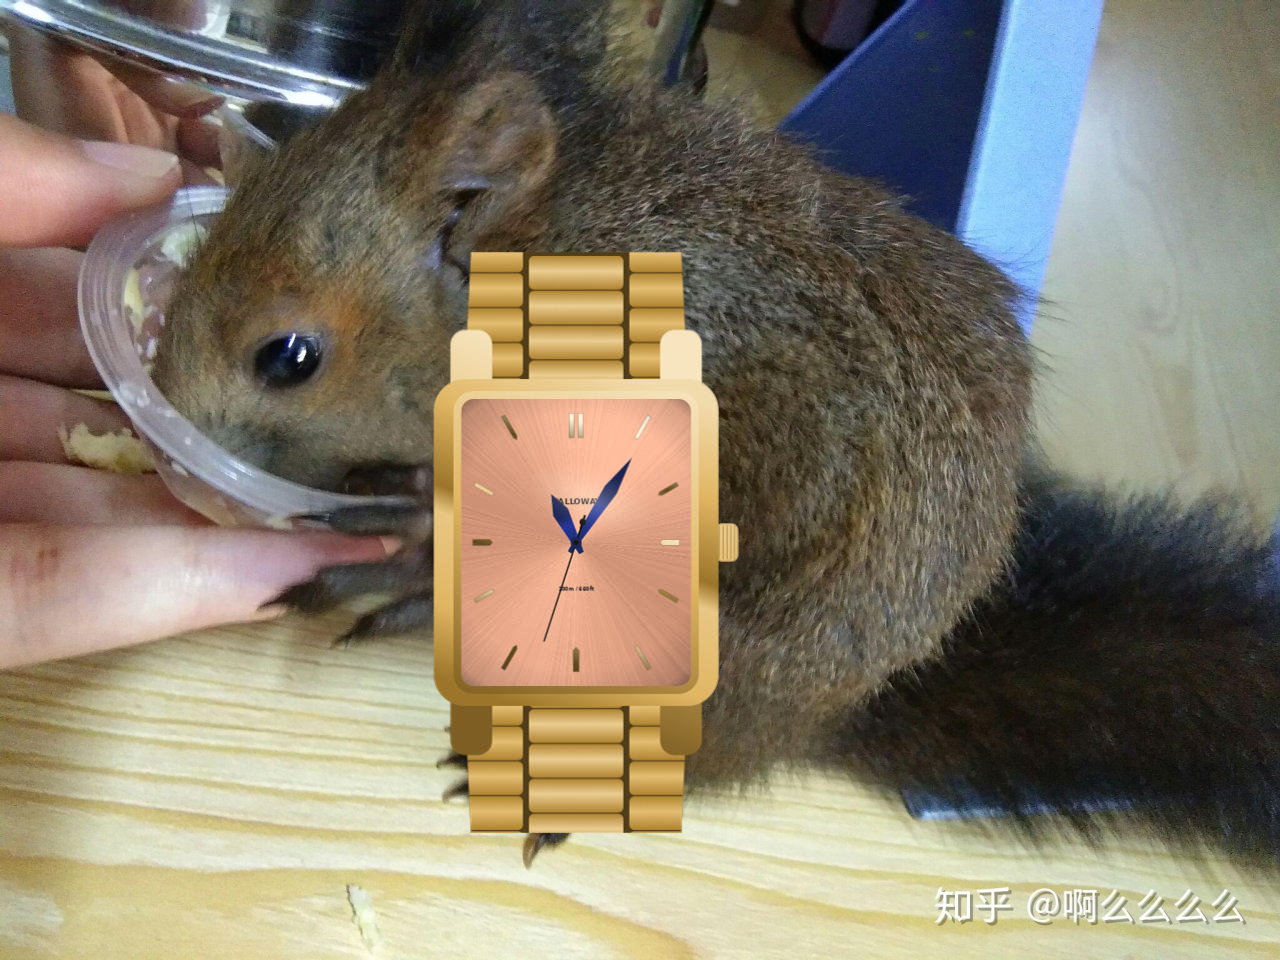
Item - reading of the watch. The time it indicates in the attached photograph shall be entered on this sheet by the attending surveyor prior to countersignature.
11:05:33
